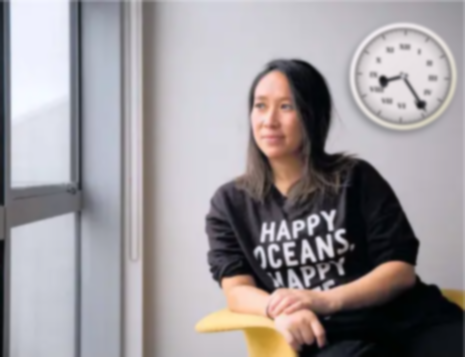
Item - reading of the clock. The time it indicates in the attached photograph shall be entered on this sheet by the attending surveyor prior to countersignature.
8:24
